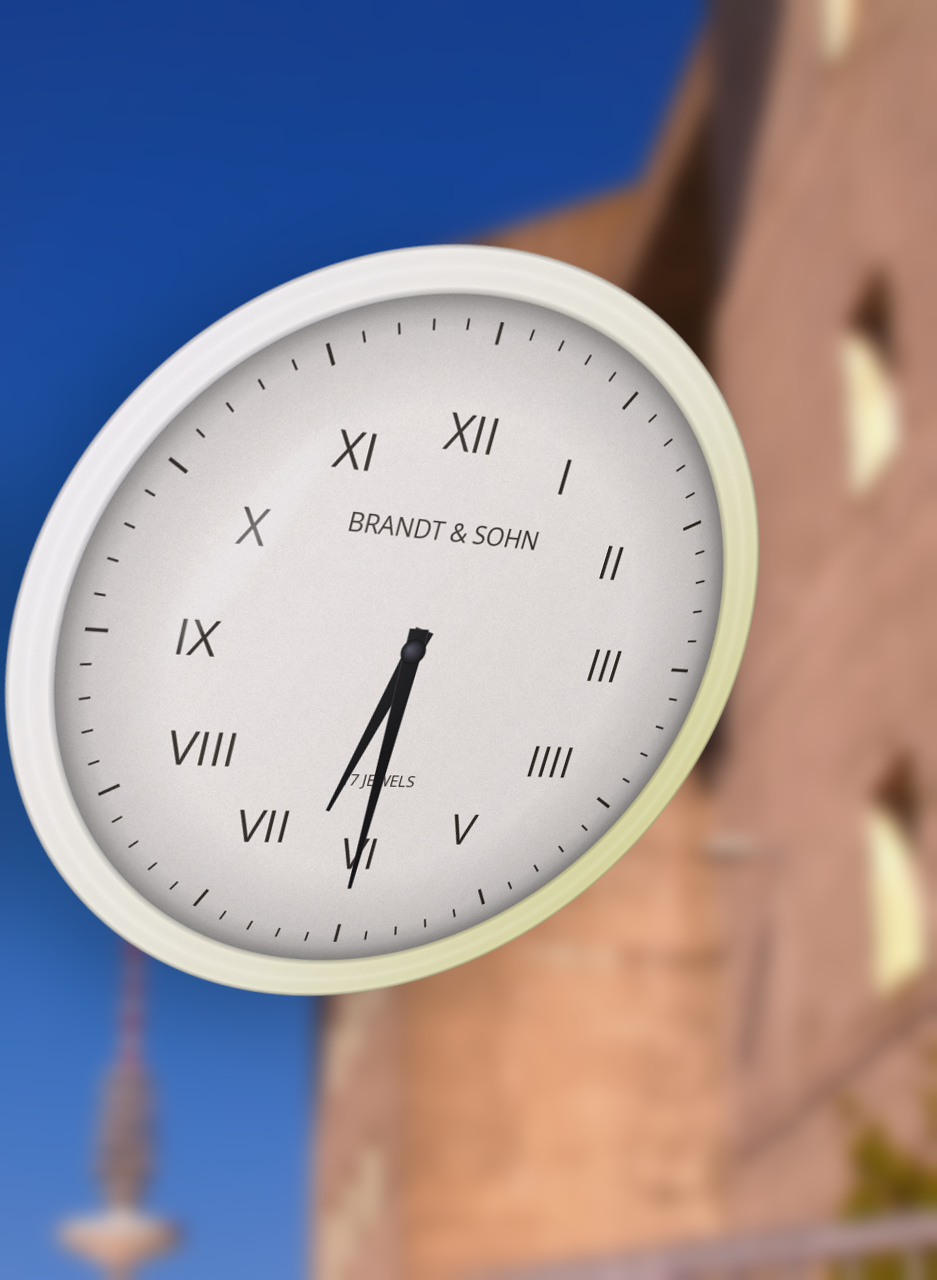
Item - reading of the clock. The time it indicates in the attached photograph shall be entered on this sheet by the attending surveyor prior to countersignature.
6:30
